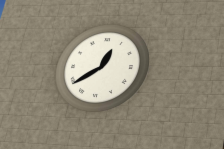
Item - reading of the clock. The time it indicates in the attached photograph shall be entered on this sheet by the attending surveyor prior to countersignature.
12:39
